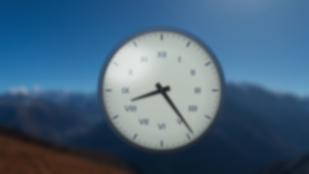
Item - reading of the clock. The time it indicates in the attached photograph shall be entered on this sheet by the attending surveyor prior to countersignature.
8:24
